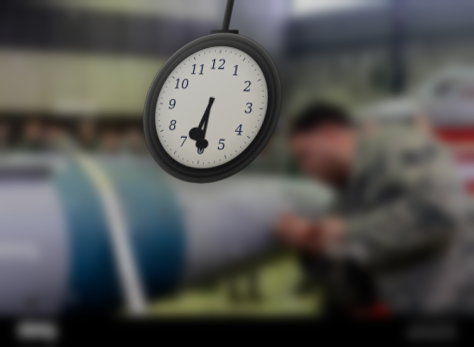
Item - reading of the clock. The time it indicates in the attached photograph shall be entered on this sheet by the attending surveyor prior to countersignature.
6:30
